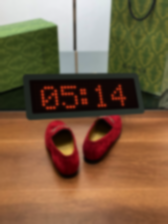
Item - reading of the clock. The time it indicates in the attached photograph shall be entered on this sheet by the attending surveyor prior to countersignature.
5:14
